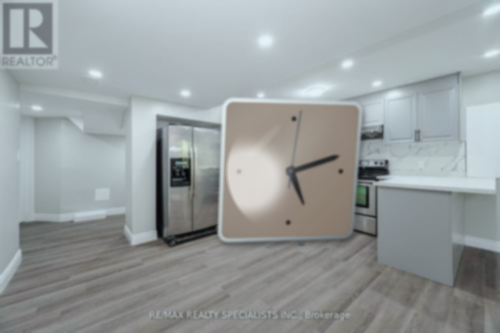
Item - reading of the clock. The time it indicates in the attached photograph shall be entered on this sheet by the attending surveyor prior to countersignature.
5:12:01
